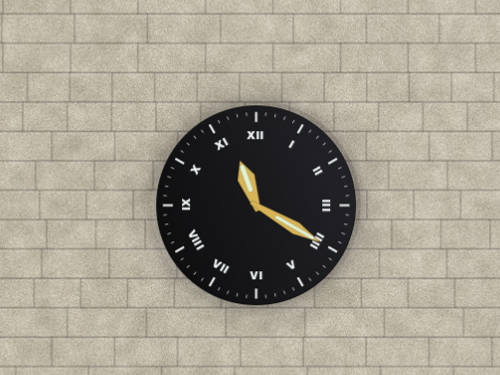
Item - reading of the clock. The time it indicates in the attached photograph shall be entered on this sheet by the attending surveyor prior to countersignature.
11:20
